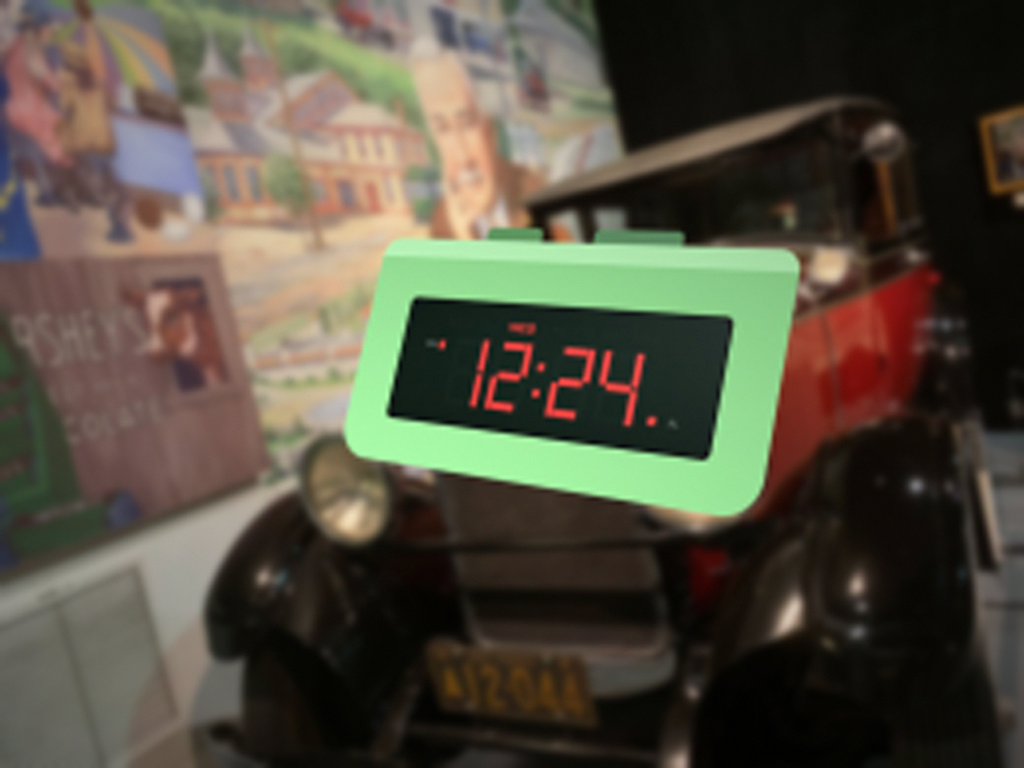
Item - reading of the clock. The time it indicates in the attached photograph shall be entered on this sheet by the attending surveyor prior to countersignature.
12:24
